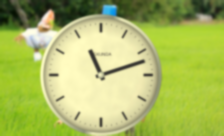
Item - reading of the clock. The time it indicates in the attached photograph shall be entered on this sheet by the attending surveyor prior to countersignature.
11:12
